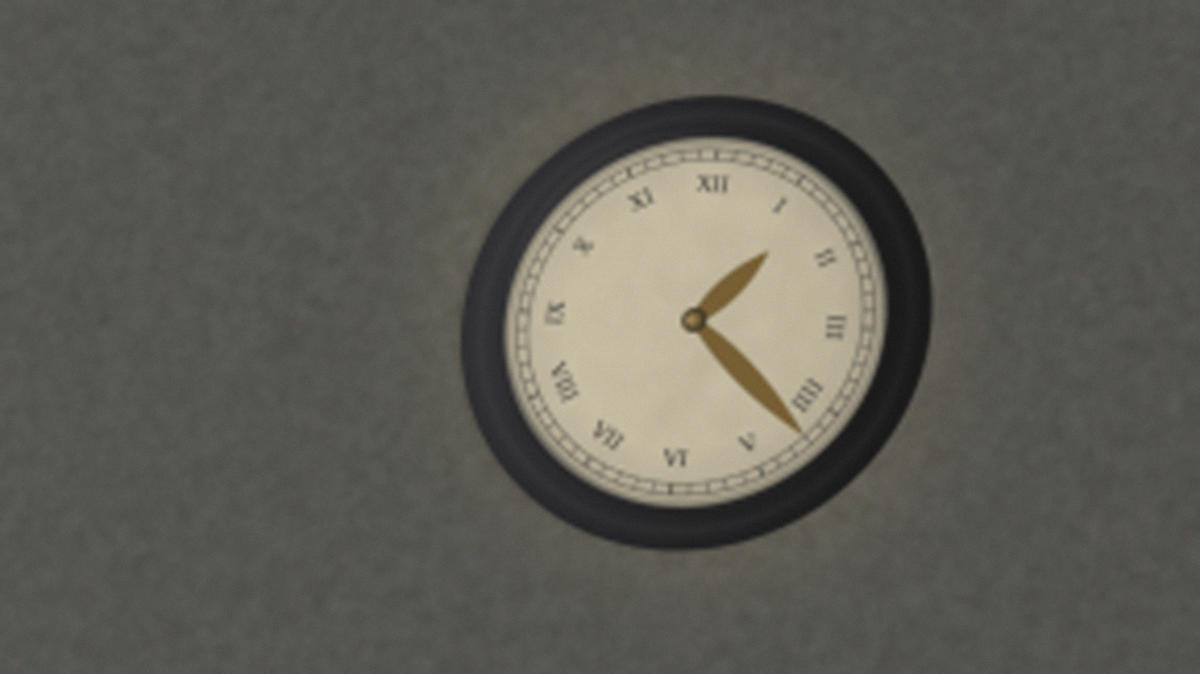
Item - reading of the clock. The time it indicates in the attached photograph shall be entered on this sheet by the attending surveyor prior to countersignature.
1:22
